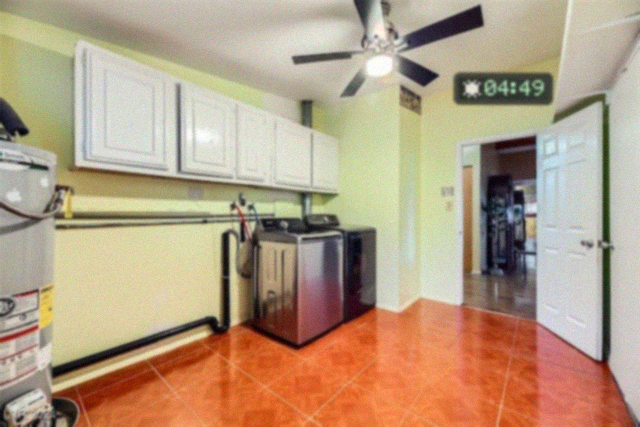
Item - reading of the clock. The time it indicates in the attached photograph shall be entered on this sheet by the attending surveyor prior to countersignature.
4:49
